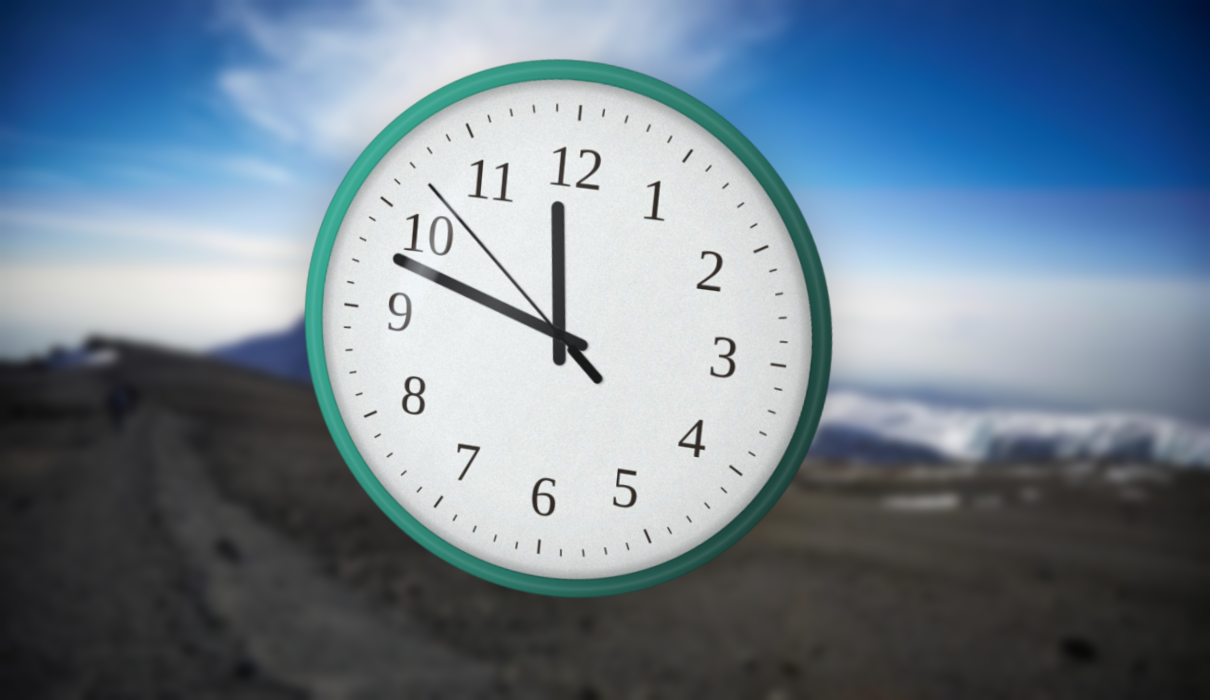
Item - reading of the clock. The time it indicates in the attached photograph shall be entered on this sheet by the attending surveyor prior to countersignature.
11:47:52
